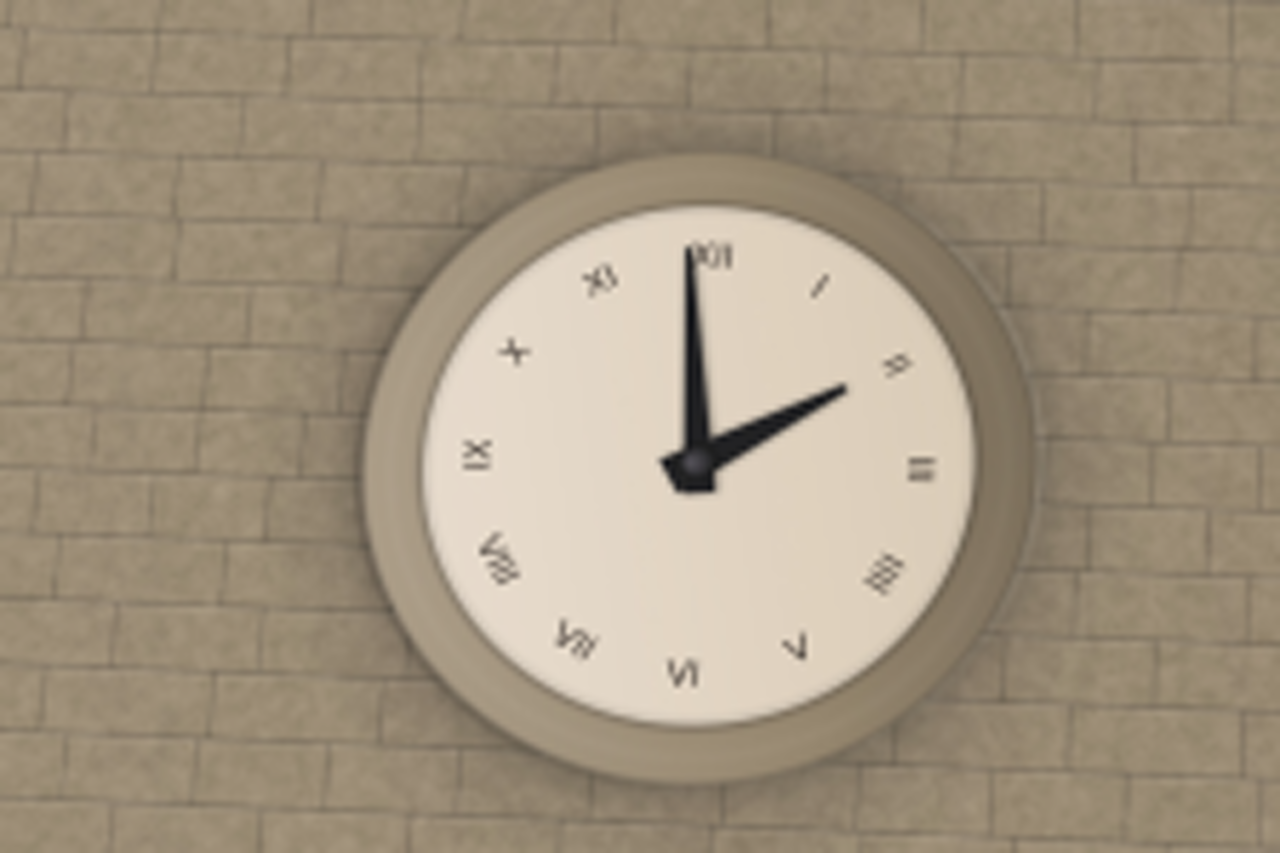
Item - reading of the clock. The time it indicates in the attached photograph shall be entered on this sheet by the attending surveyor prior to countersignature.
1:59
